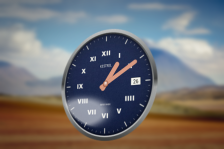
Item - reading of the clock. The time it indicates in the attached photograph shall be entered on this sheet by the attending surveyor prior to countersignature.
1:10
